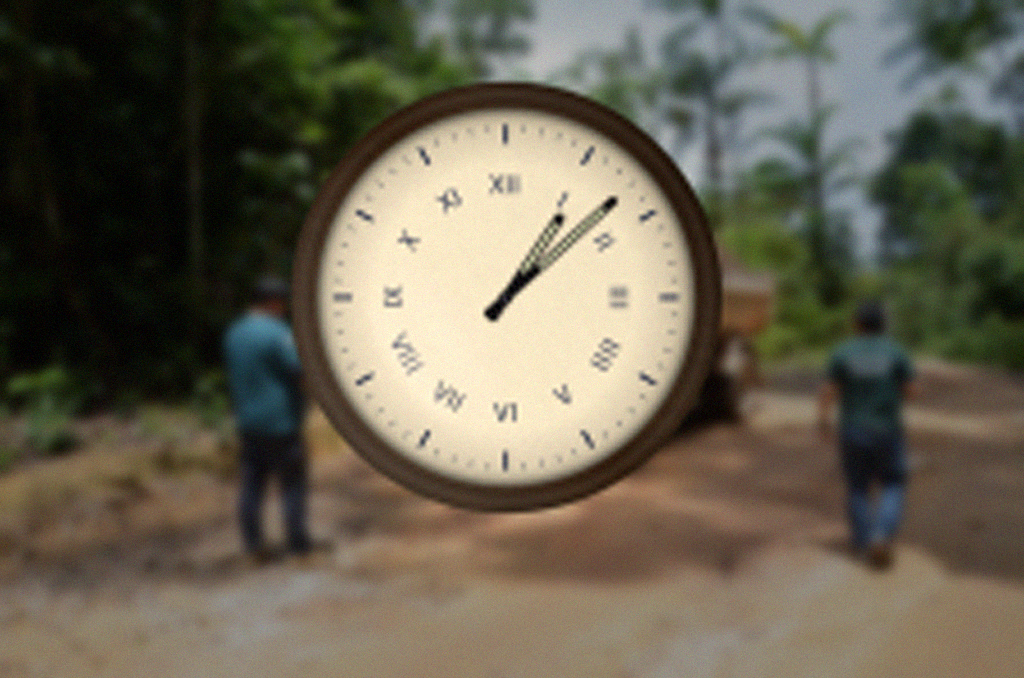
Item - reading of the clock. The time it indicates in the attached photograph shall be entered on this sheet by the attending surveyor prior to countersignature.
1:08
